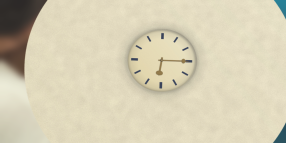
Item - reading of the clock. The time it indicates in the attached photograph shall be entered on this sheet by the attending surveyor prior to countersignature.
6:15
